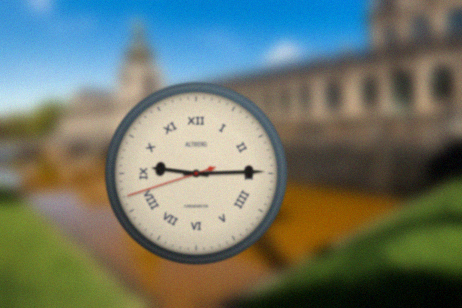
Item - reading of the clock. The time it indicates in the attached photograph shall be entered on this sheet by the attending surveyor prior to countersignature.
9:14:42
